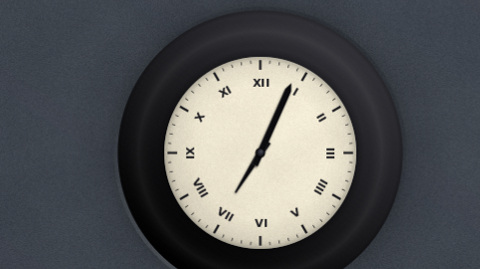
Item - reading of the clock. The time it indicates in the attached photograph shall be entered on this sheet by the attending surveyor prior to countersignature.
7:04
